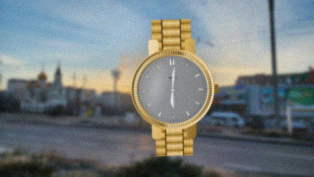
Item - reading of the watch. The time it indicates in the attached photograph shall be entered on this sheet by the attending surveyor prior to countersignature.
6:01
